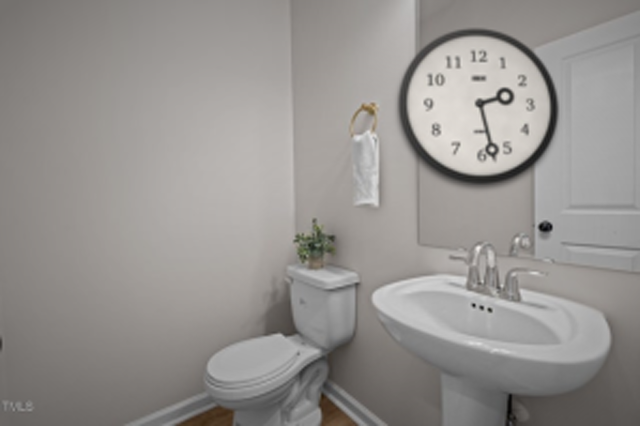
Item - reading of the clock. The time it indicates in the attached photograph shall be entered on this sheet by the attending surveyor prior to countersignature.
2:28
